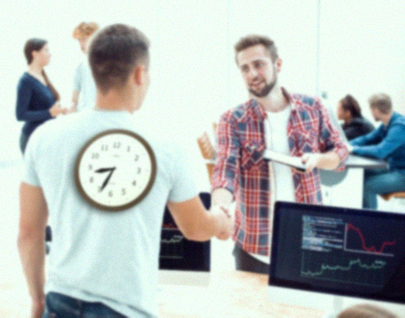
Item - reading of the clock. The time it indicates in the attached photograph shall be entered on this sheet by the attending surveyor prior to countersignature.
8:34
